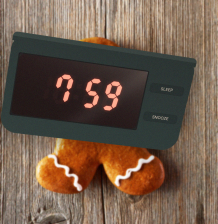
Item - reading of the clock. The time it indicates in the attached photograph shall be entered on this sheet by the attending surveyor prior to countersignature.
7:59
